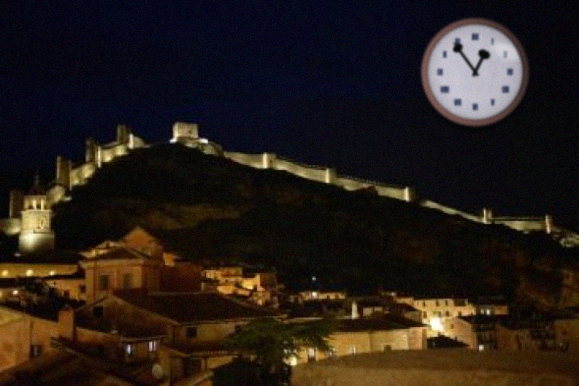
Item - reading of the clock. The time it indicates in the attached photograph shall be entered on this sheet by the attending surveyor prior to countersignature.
12:54
